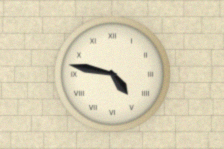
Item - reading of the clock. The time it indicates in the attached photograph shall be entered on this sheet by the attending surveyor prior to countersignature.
4:47
